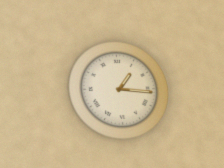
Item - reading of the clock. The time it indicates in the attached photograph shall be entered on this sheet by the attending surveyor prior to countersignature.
1:16
